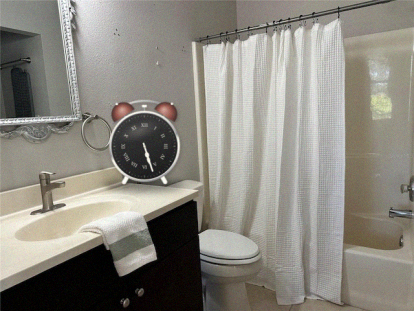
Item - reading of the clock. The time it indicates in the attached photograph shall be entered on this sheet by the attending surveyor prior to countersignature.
5:27
